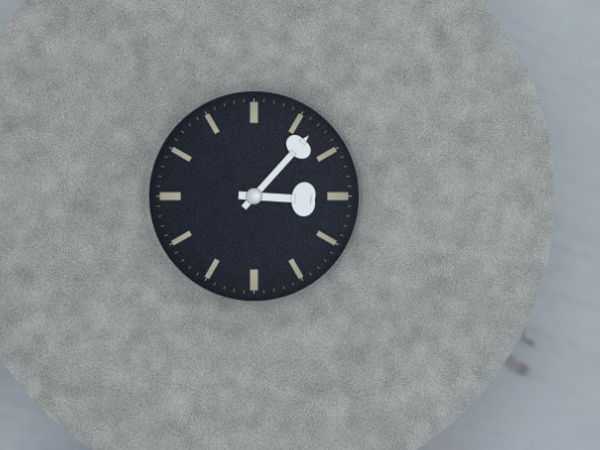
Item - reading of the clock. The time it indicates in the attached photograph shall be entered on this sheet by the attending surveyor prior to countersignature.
3:07
